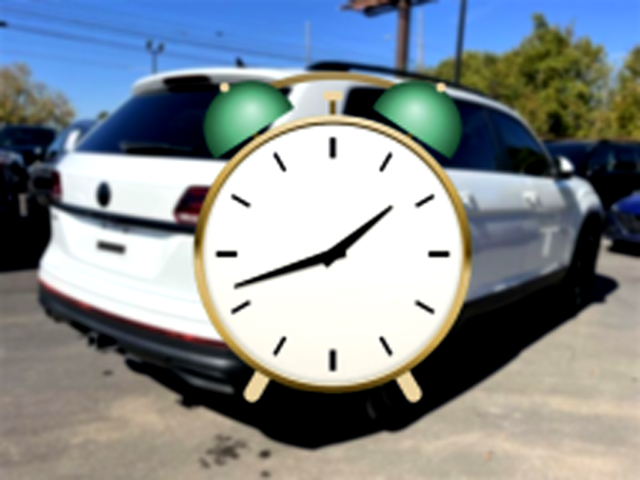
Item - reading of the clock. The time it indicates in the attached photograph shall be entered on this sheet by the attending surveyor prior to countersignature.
1:42
